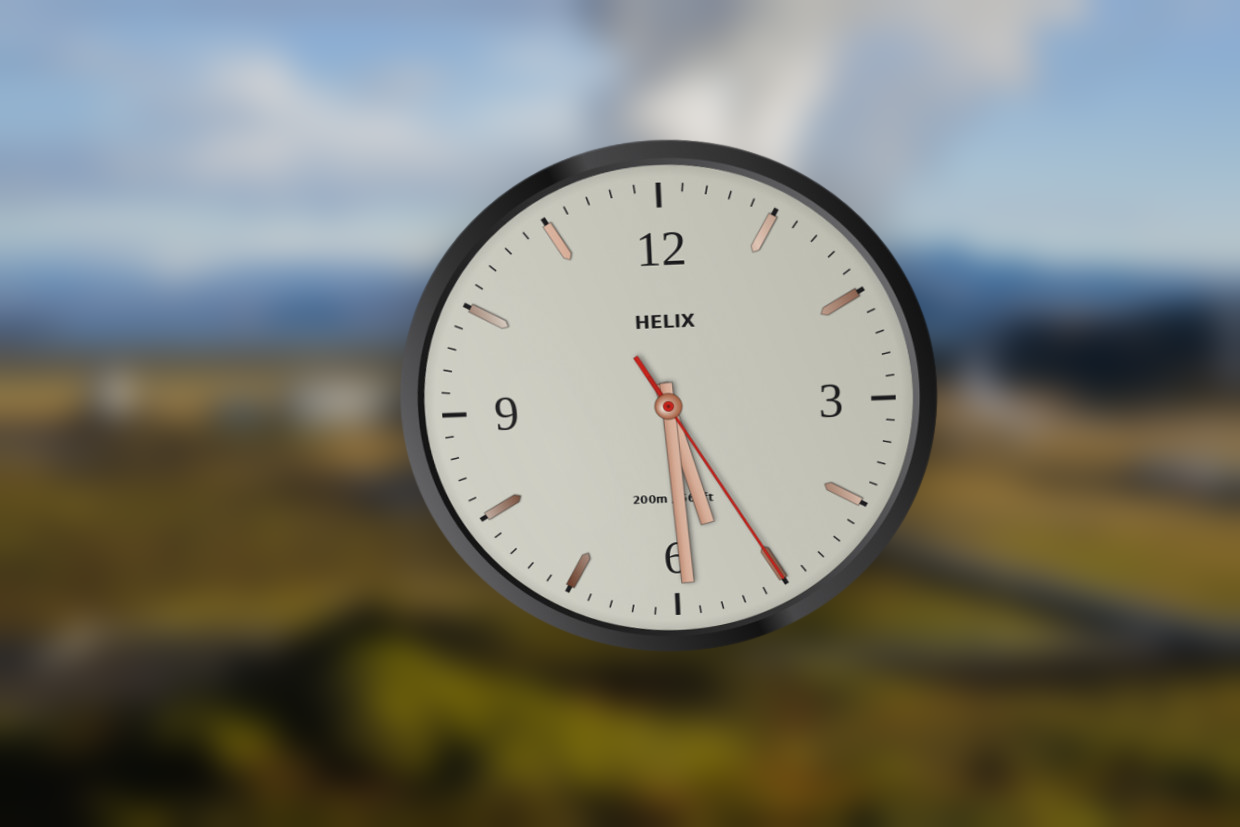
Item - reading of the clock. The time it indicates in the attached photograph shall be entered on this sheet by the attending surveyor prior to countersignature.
5:29:25
